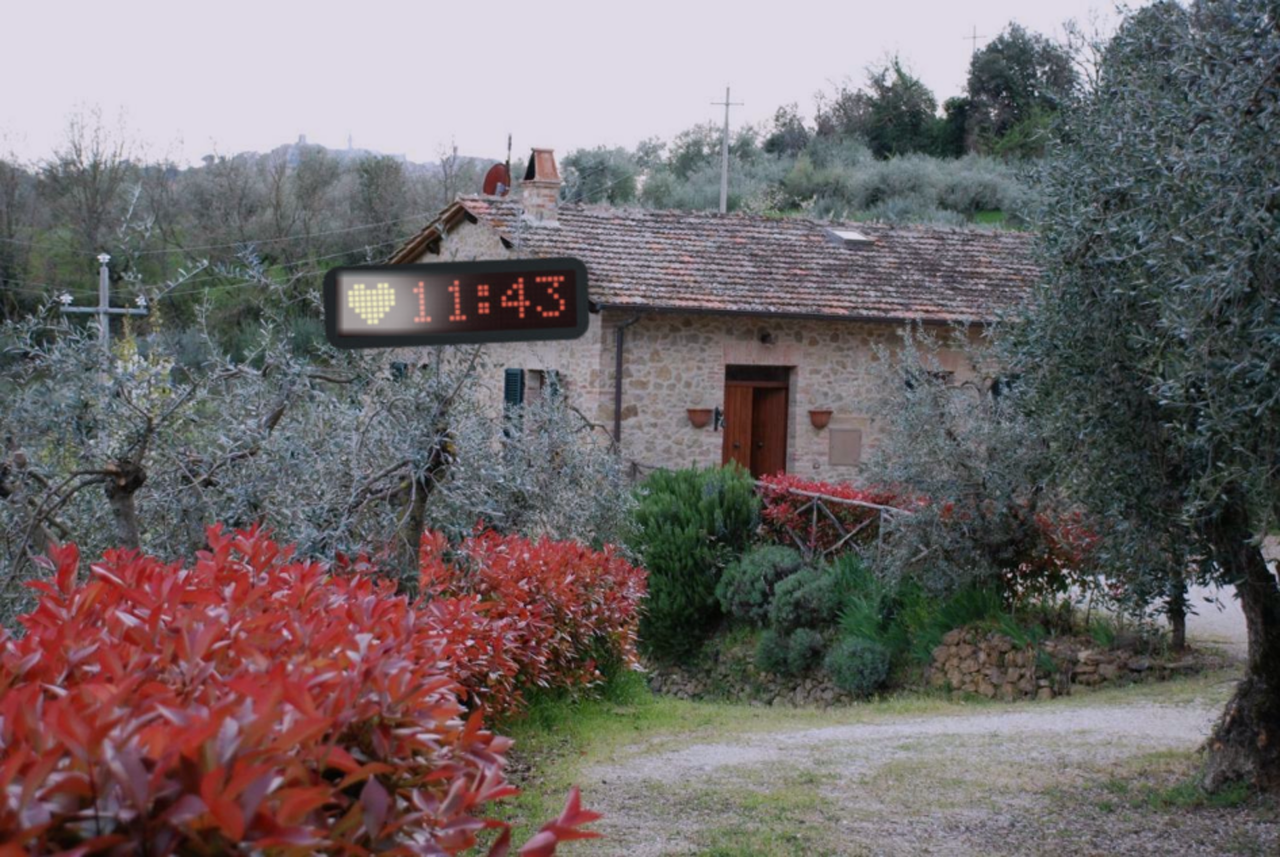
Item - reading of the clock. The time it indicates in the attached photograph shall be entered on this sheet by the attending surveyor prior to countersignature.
11:43
